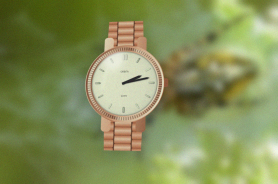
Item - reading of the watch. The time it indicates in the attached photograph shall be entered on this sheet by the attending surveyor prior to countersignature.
2:13
